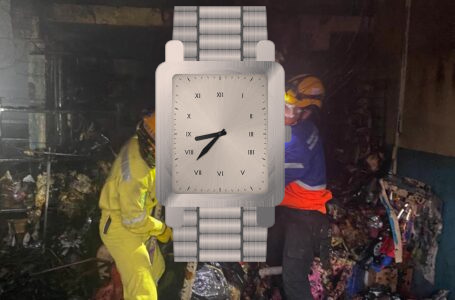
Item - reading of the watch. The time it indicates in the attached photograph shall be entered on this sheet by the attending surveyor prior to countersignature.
8:37
